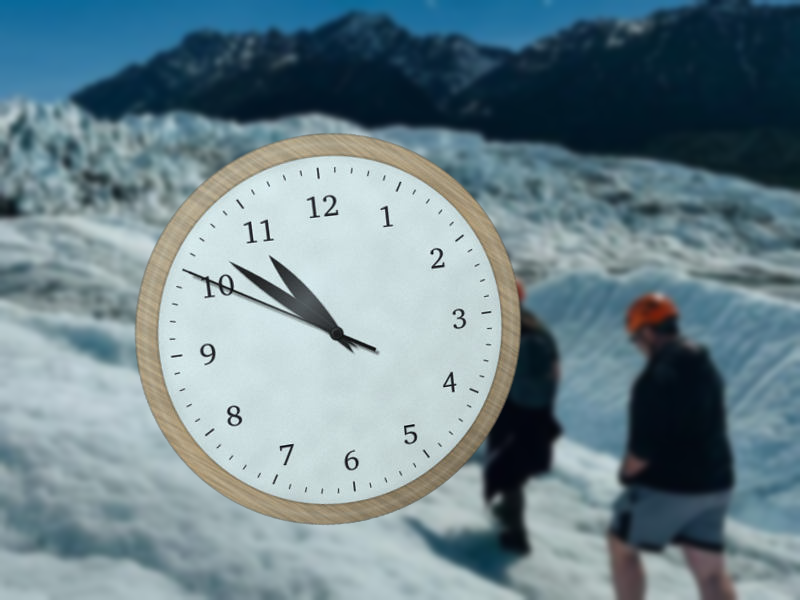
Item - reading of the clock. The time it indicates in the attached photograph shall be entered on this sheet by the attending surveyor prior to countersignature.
10:51:50
